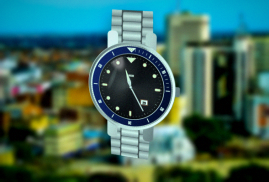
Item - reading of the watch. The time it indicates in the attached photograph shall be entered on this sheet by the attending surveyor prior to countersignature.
11:25
